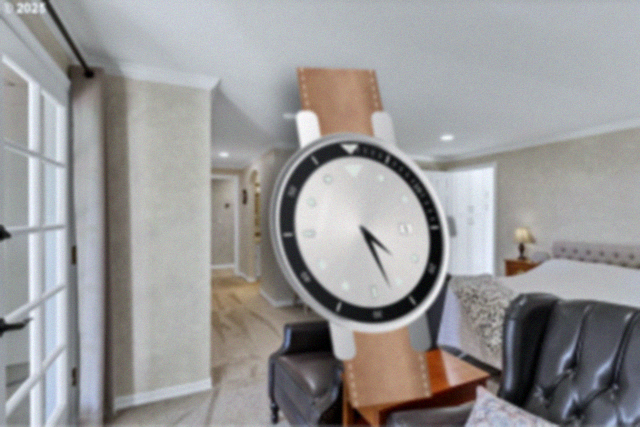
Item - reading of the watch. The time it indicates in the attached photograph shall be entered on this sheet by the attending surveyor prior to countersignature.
4:27
